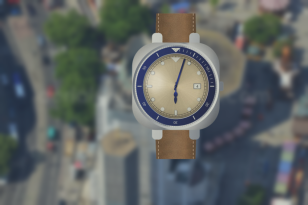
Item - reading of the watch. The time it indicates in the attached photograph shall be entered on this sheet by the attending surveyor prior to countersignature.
6:03
